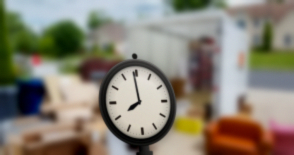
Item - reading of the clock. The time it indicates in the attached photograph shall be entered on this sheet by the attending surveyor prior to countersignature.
7:59
